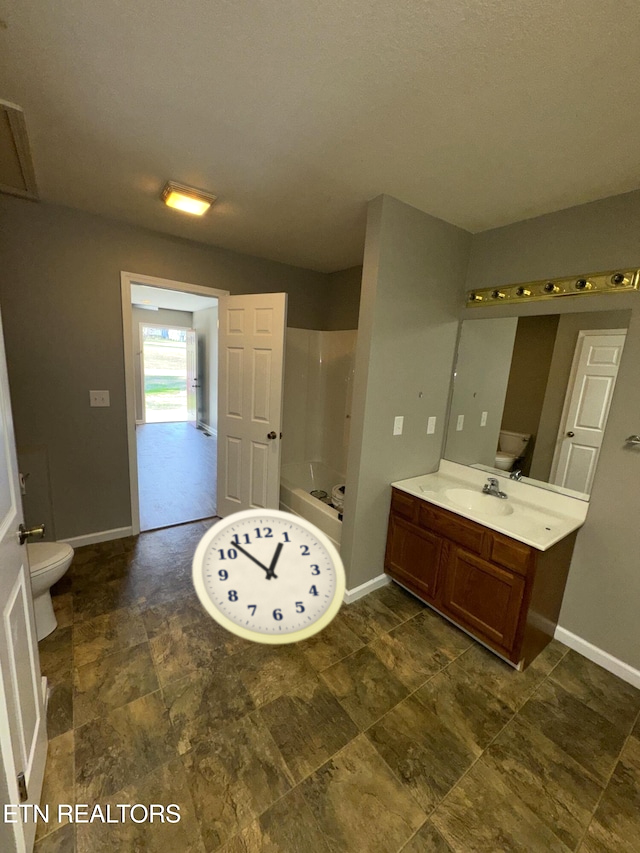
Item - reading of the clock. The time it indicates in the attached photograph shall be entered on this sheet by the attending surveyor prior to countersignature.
12:53
